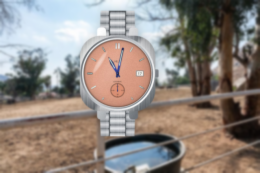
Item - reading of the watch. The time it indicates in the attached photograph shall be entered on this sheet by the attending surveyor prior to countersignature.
11:02
